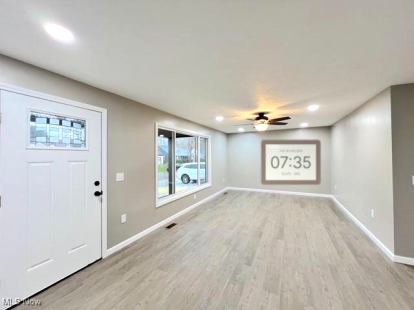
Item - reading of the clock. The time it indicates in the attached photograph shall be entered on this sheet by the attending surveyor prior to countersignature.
7:35
